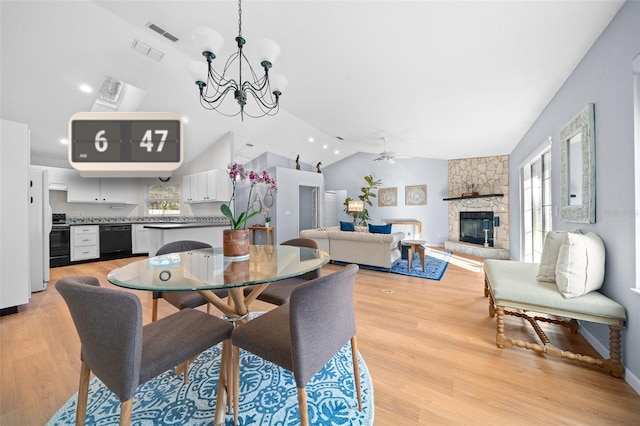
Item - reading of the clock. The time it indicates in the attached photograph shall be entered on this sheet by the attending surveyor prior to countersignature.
6:47
